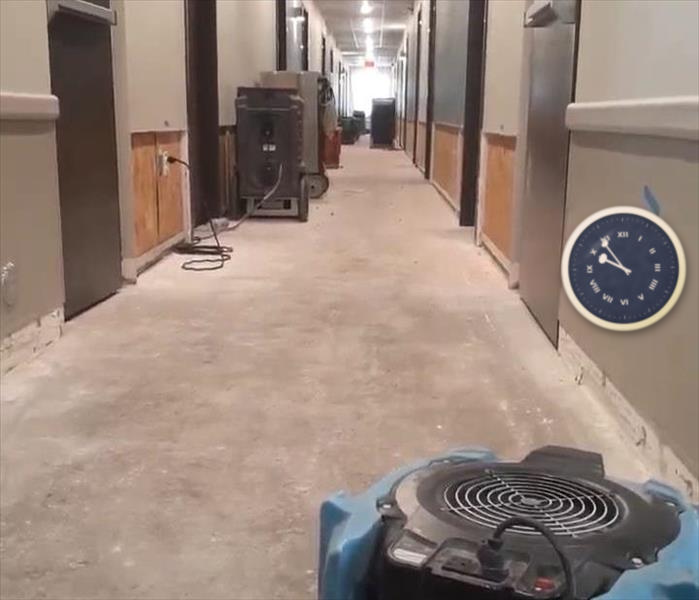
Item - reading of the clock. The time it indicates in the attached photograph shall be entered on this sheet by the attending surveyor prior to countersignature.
9:54
